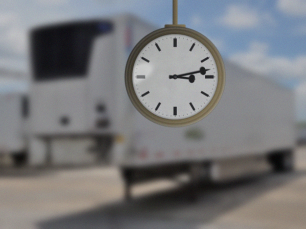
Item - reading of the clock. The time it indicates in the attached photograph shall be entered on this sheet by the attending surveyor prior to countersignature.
3:13
